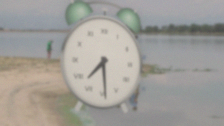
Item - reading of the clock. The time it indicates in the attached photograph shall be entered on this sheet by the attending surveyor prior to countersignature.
7:29
